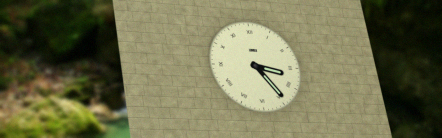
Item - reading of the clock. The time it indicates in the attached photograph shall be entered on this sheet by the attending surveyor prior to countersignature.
3:24
